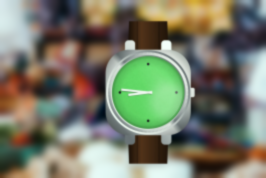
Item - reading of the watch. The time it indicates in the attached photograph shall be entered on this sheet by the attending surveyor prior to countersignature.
8:46
